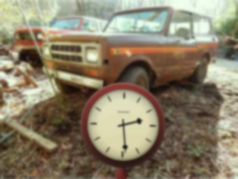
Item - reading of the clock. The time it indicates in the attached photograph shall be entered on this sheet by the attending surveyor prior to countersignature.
2:29
